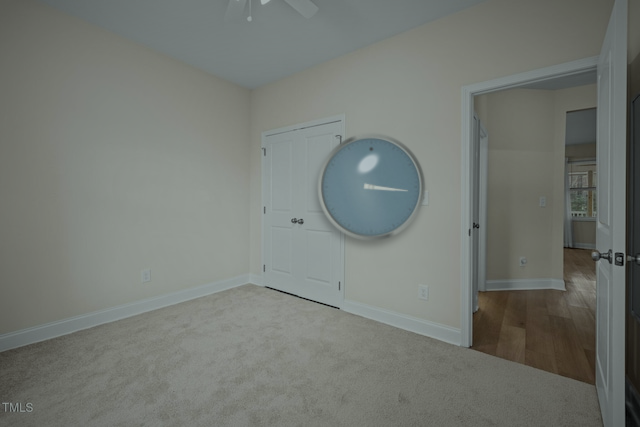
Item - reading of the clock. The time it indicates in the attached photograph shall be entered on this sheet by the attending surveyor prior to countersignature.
3:16
